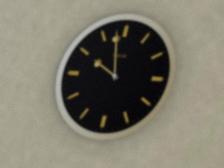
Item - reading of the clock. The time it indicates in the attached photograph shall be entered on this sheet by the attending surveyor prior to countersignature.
9:58
